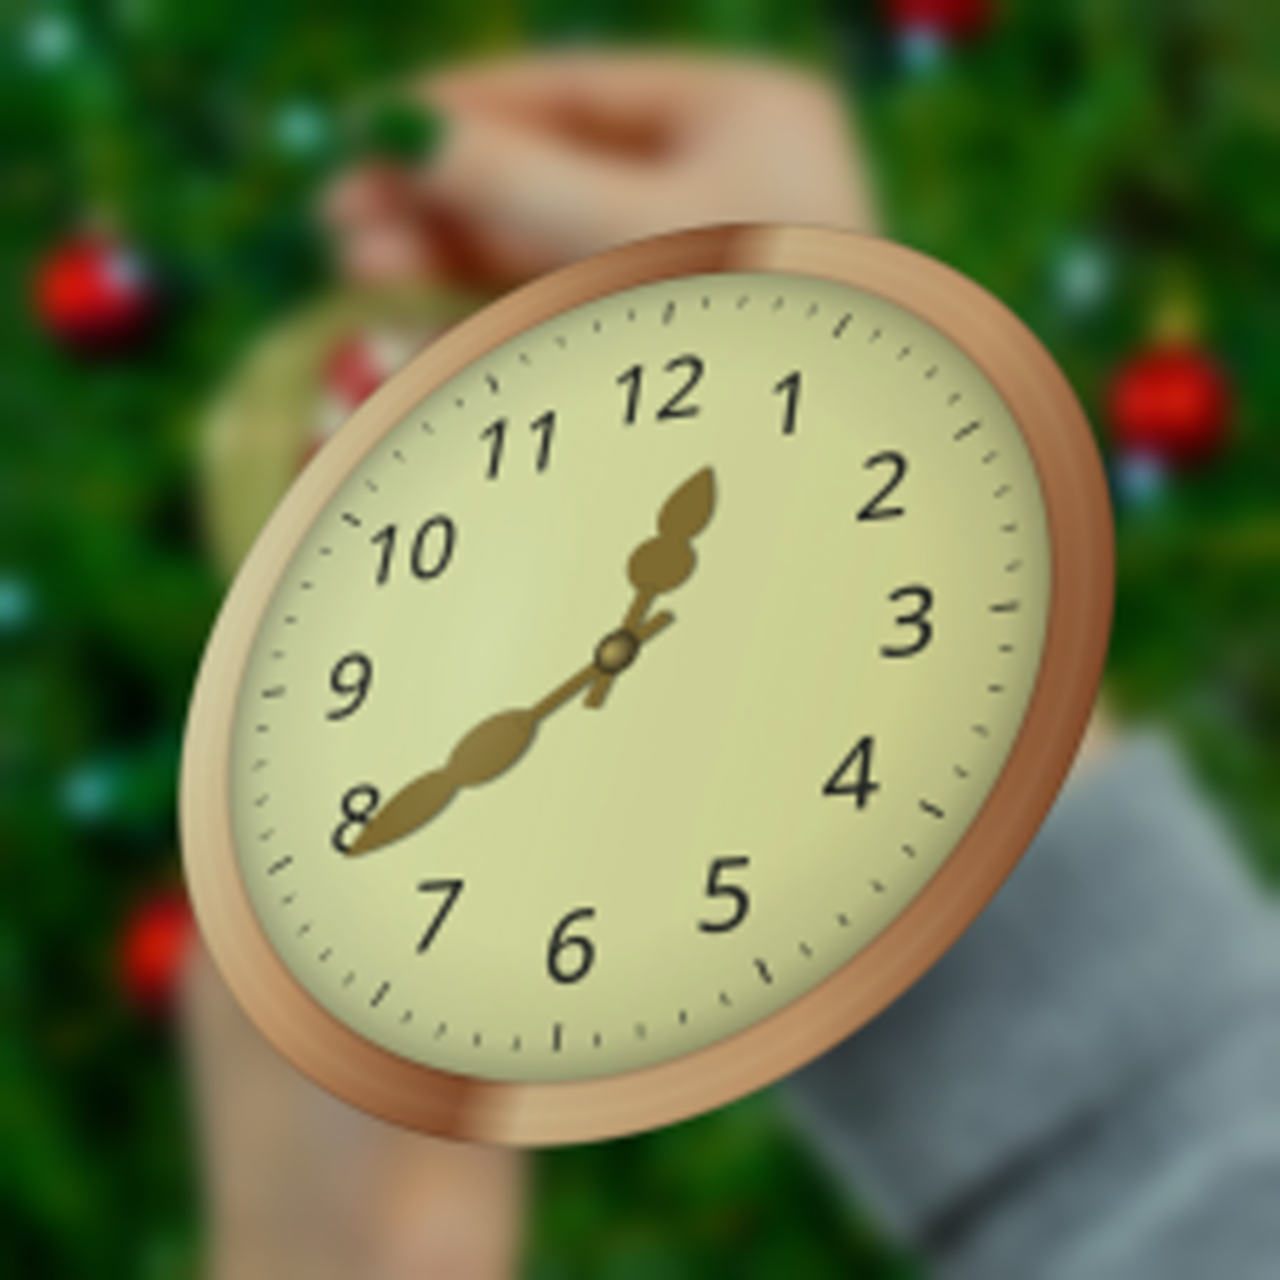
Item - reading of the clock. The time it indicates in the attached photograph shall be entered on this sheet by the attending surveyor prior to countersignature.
12:39
